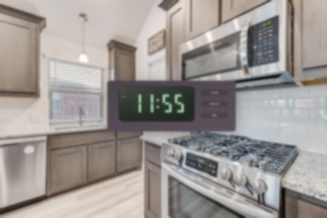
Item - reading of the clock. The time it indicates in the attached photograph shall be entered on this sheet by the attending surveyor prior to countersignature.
11:55
